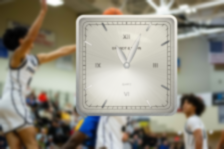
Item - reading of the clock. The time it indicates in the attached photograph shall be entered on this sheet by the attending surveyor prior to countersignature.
11:04
